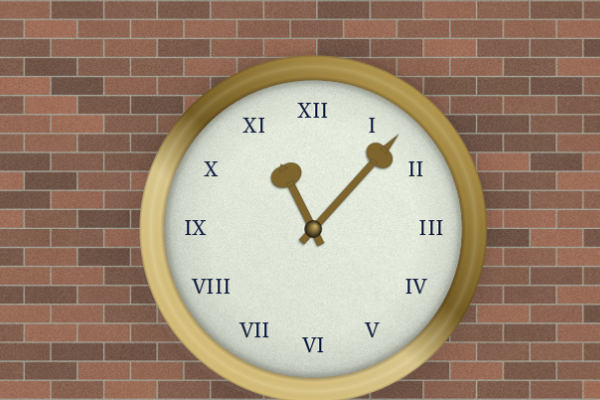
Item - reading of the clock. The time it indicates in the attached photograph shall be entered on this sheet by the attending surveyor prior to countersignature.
11:07
